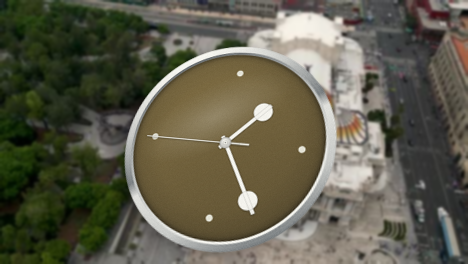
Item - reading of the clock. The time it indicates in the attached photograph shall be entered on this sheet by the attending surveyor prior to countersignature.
1:24:45
